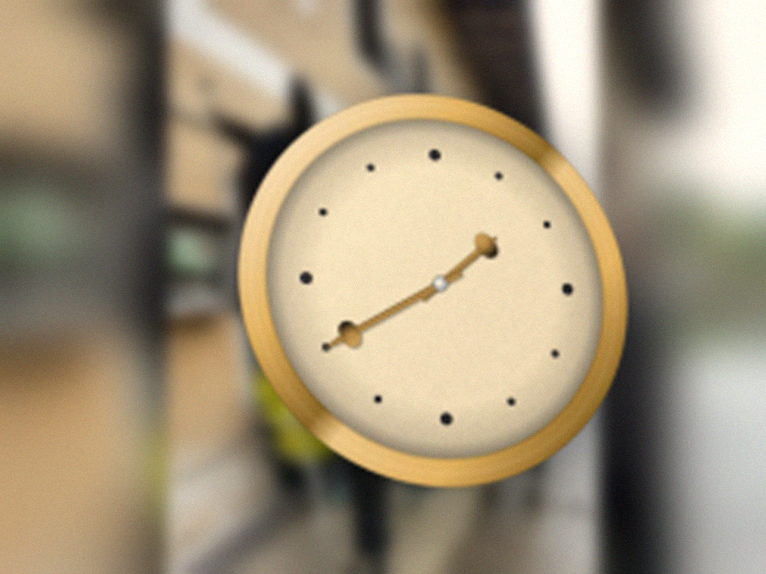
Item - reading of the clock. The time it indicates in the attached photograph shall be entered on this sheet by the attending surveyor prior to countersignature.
1:40
